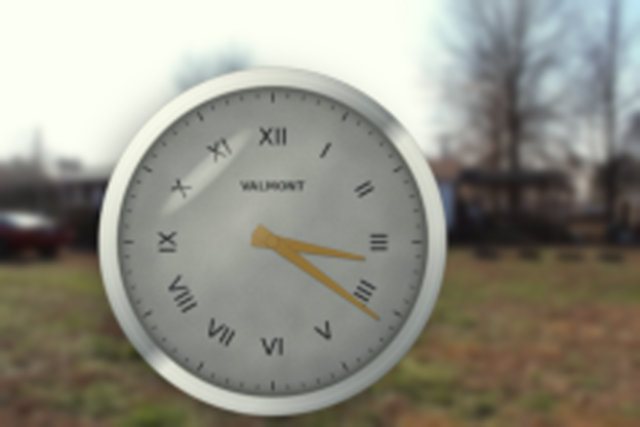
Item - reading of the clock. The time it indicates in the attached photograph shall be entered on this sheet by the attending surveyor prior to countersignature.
3:21
